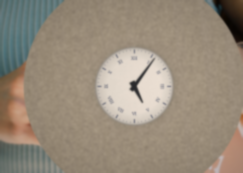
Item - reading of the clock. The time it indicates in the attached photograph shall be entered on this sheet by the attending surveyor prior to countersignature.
5:06
